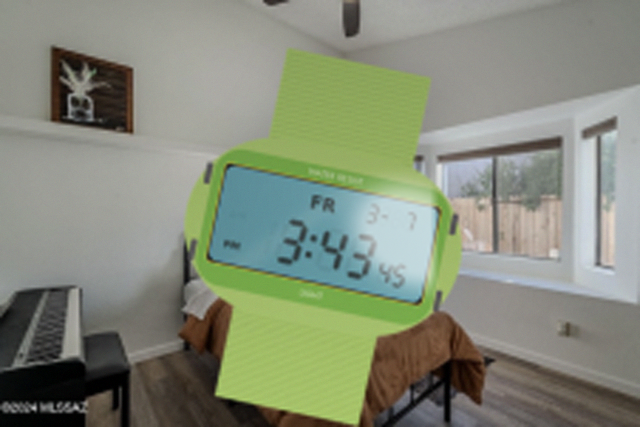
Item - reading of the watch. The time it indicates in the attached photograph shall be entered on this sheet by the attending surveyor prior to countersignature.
3:43:45
